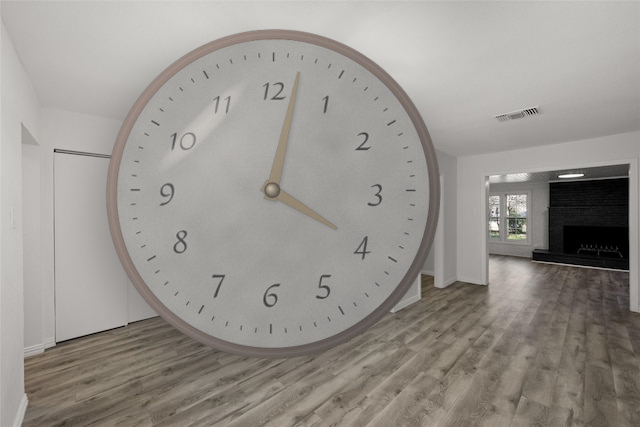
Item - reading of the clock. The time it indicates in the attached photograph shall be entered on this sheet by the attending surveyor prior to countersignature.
4:02
